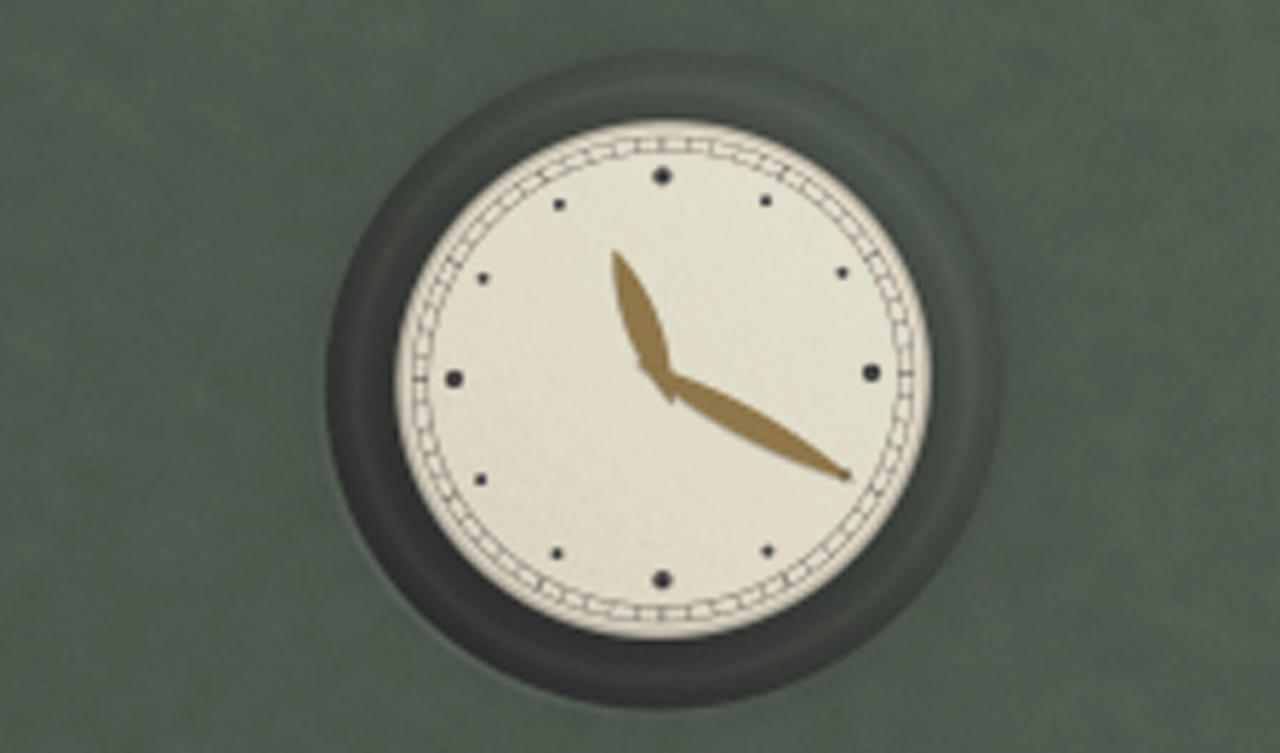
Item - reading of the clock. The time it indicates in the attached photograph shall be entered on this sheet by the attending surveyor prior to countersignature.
11:20
